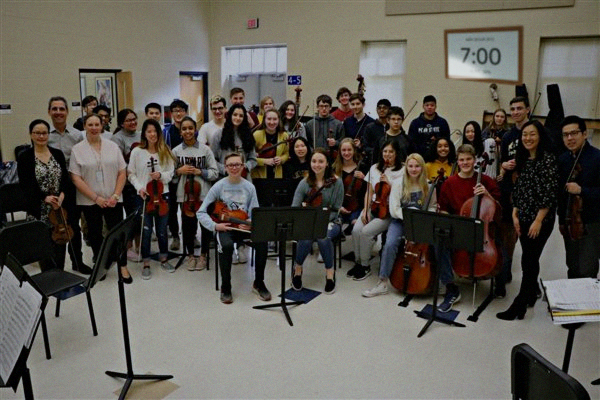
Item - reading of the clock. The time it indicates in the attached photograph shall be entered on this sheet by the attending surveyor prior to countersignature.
7:00
